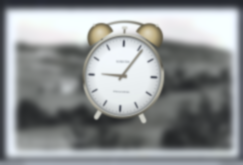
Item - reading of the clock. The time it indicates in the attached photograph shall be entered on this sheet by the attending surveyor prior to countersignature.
9:06
